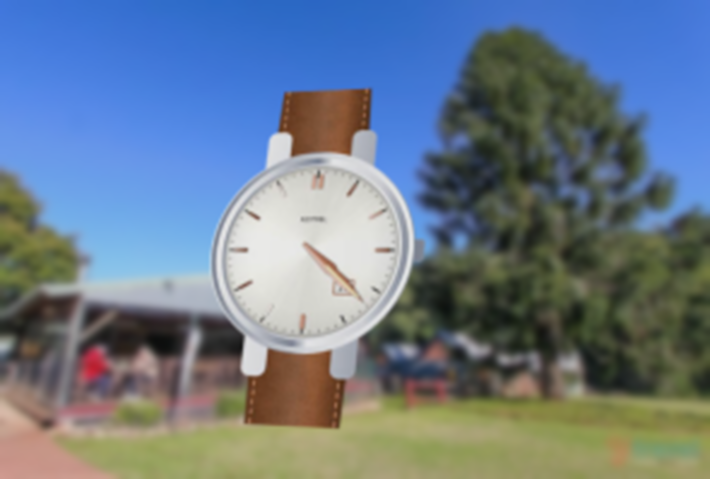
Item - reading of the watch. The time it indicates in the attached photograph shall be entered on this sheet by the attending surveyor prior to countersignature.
4:22
